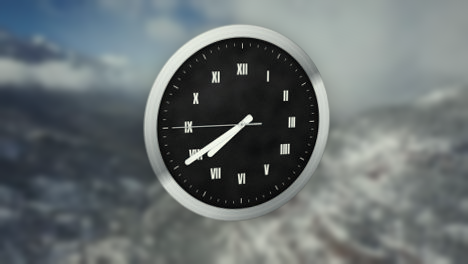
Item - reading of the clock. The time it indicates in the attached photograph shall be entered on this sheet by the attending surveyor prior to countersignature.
7:39:45
